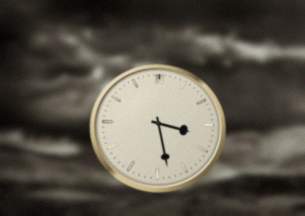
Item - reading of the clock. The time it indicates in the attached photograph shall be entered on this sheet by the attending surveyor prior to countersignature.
3:28
